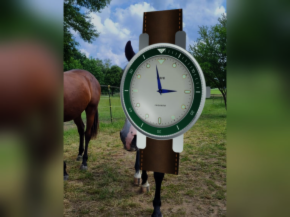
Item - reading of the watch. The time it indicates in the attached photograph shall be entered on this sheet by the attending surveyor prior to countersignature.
2:58
